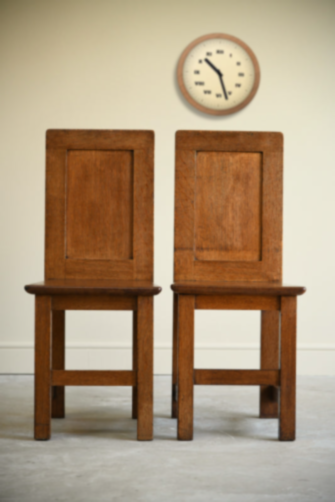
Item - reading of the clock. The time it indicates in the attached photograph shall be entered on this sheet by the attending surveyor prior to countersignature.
10:27
